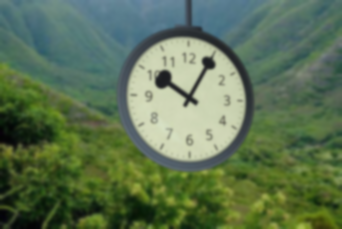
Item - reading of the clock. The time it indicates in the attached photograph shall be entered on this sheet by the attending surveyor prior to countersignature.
10:05
